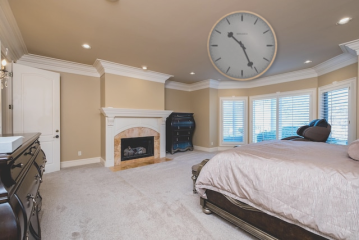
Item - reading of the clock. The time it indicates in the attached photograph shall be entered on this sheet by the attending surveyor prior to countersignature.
10:26
